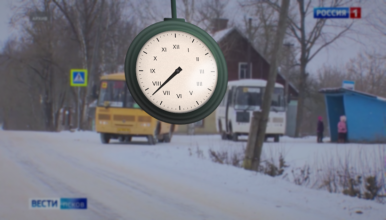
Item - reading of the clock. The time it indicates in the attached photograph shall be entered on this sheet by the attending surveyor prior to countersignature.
7:38
